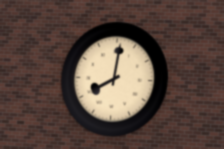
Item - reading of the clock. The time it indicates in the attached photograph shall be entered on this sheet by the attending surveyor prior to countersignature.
8:01
